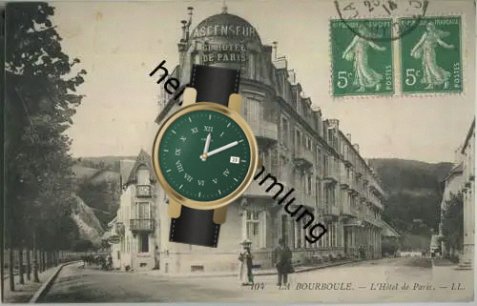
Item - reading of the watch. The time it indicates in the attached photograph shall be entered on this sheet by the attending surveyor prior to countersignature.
12:10
